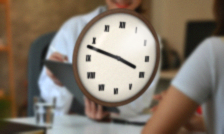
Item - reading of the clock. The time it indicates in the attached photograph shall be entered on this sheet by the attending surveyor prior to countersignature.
3:48
